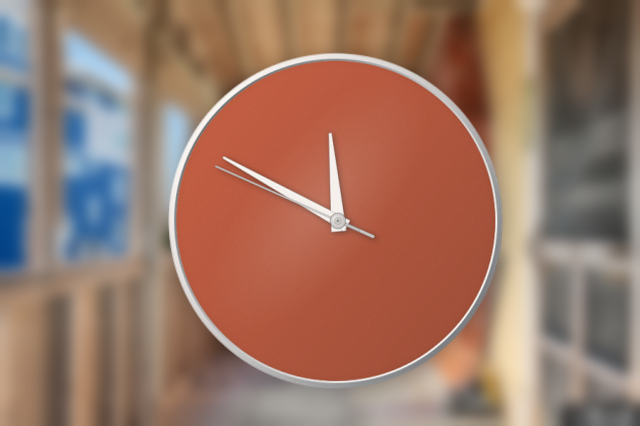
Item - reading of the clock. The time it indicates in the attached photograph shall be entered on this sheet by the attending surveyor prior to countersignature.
11:49:49
